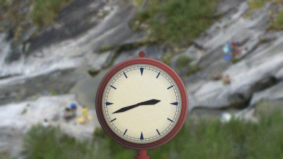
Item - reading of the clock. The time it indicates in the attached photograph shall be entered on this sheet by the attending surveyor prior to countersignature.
2:42
